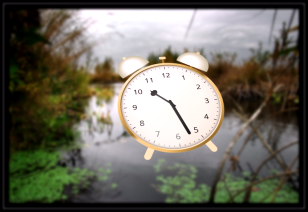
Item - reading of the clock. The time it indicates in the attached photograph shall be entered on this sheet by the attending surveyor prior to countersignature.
10:27
